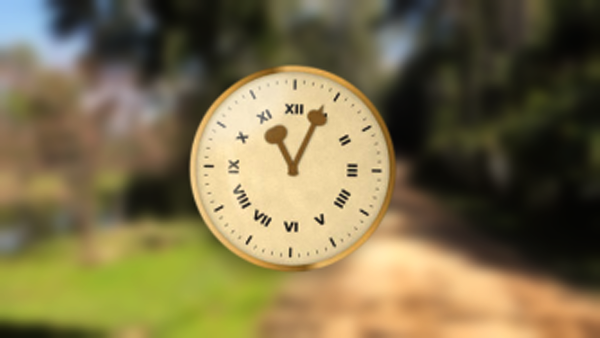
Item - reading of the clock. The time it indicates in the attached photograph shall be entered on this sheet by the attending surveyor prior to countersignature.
11:04
